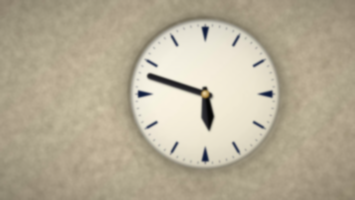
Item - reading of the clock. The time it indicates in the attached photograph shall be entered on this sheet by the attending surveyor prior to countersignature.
5:48
